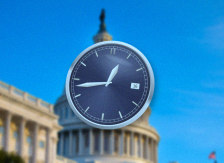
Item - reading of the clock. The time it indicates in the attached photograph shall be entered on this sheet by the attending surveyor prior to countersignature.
12:43
